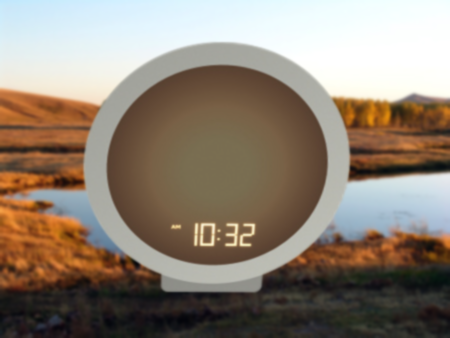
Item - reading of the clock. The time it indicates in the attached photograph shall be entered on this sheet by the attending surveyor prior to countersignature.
10:32
